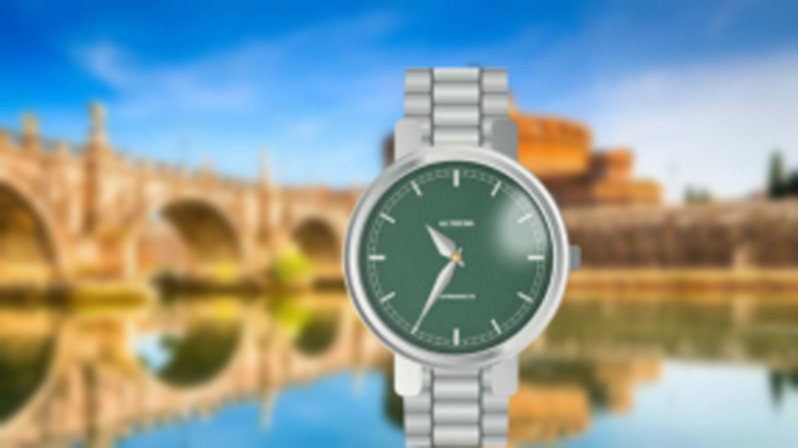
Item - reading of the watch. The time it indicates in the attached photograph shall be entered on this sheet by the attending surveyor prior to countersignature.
10:35
